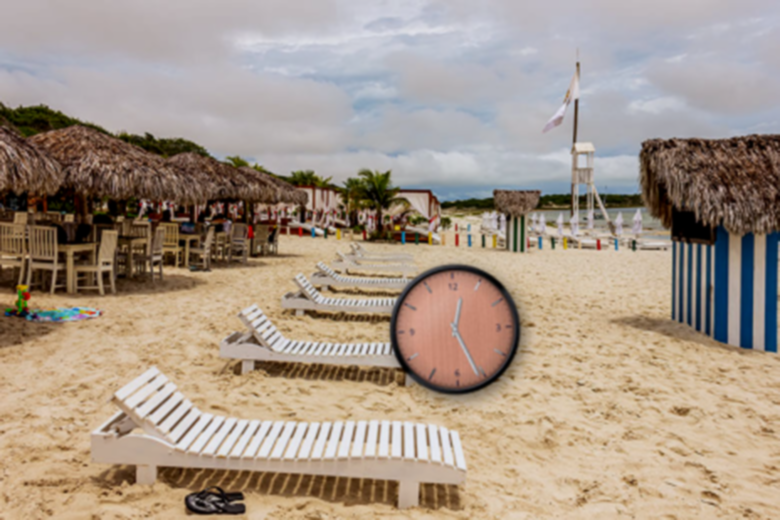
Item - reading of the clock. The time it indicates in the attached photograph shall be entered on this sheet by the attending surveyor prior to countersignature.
12:26
